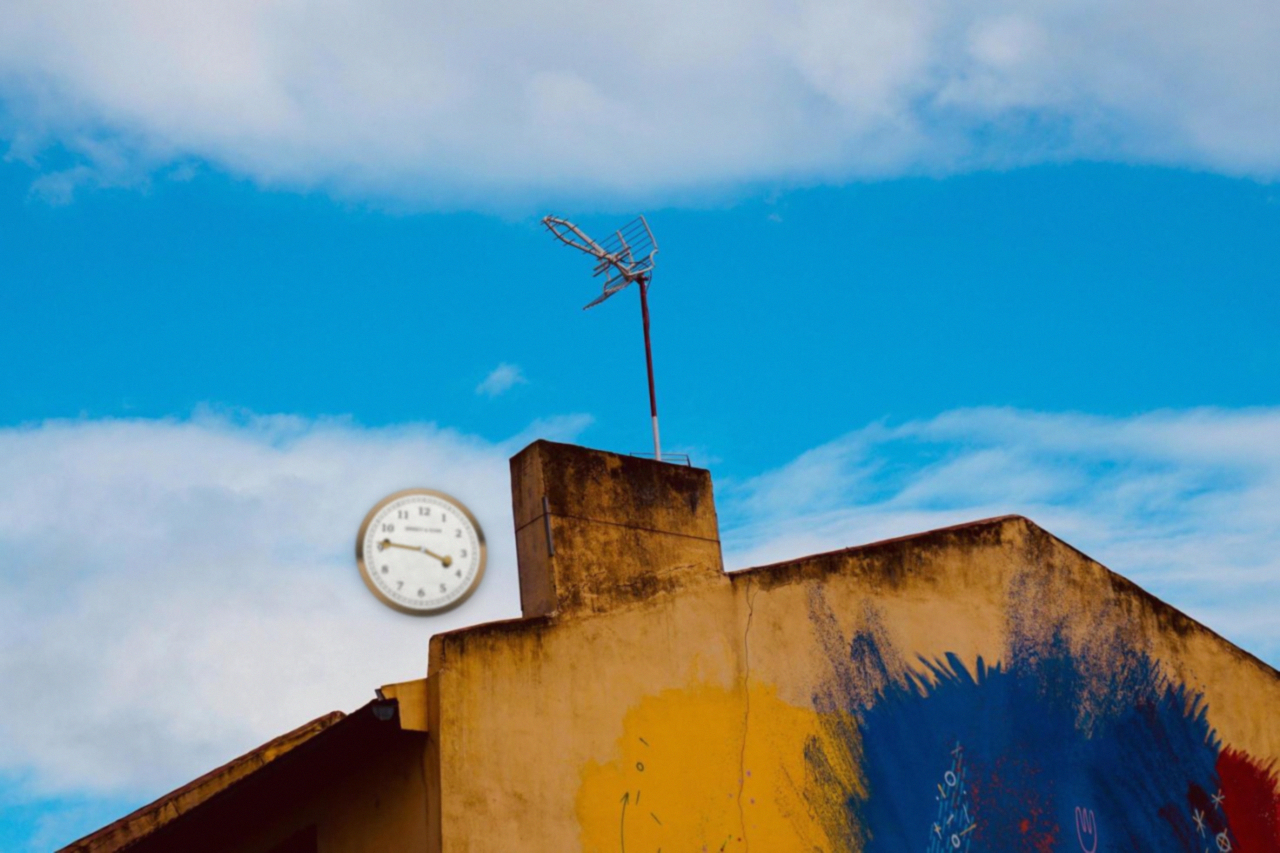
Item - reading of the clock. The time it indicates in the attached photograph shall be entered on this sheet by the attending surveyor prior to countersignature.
3:46
